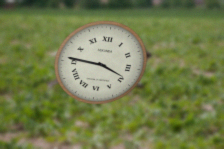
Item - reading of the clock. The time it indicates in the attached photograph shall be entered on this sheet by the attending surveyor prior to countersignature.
3:46
